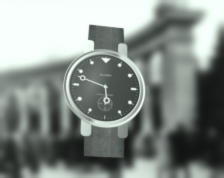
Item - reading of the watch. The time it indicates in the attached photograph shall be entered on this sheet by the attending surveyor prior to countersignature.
5:48
